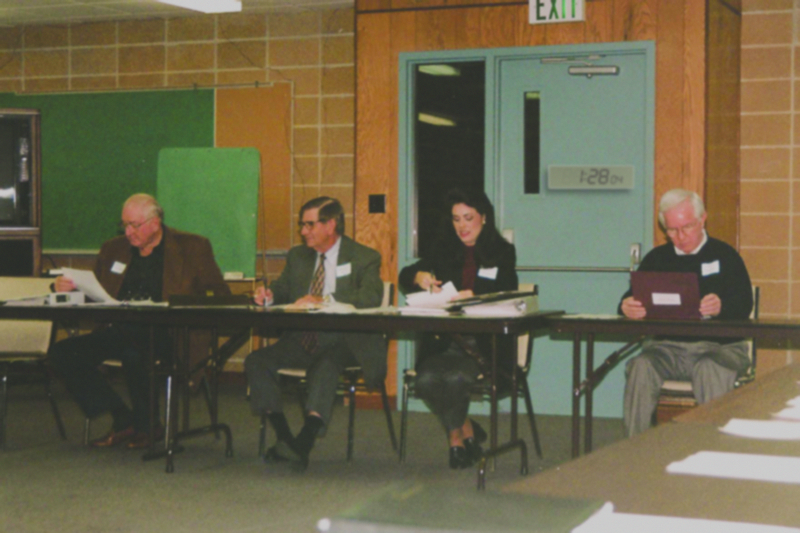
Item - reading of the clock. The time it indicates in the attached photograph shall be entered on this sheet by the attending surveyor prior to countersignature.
1:28
